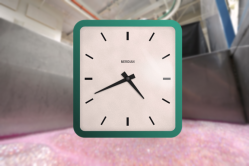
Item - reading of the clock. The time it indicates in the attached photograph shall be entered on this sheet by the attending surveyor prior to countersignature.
4:41
